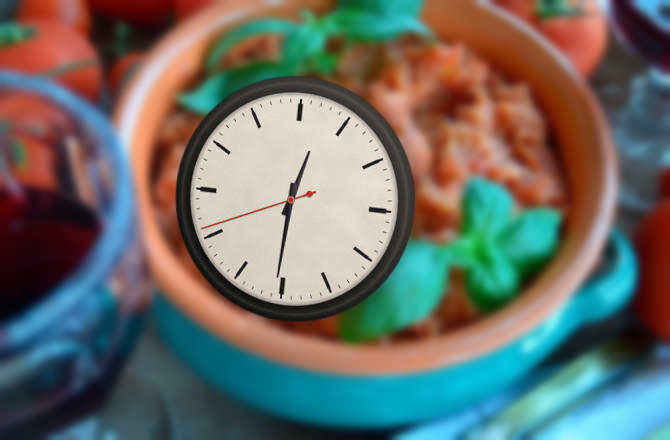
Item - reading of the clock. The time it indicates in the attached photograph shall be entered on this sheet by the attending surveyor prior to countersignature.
12:30:41
